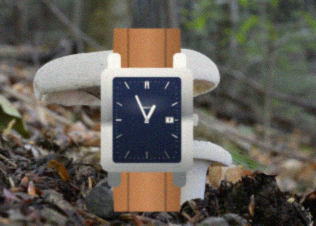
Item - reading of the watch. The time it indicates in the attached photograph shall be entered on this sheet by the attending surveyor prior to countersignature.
12:56
